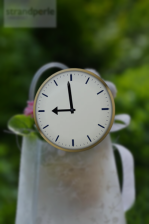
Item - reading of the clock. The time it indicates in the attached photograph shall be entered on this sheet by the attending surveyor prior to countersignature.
8:59
